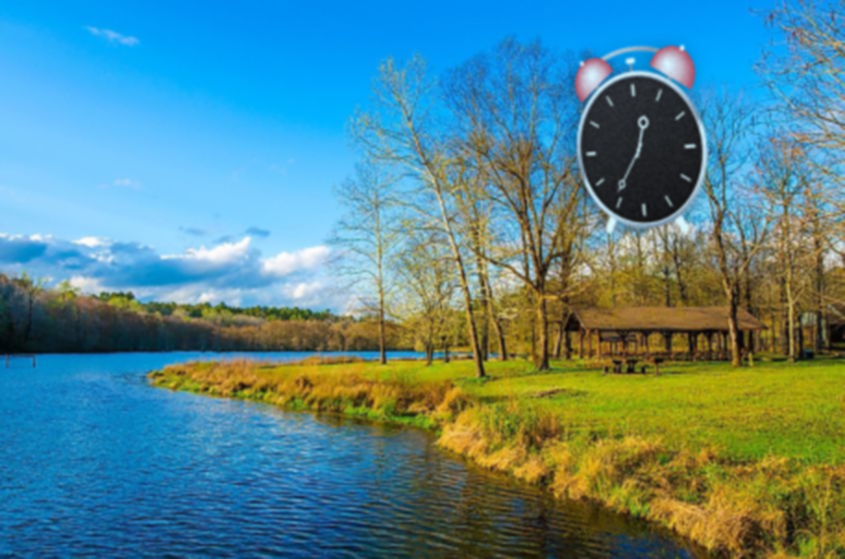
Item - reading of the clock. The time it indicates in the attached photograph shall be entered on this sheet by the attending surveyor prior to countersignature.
12:36
